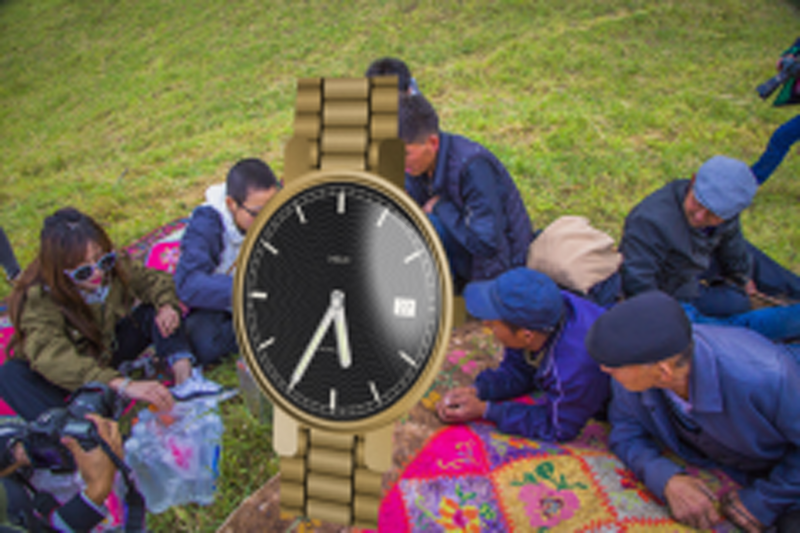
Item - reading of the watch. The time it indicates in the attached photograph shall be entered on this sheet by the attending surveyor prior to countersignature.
5:35
